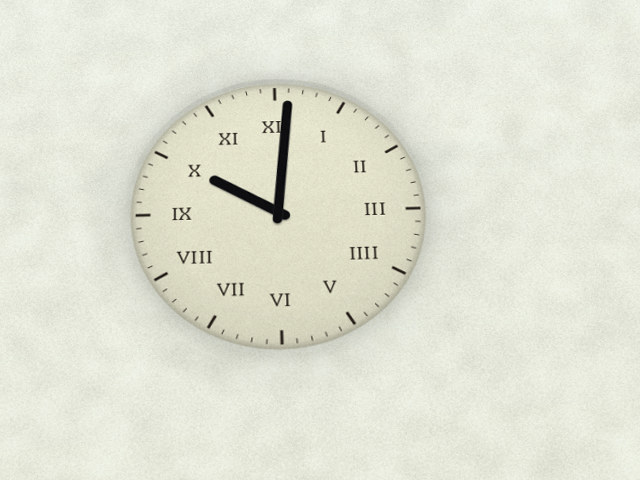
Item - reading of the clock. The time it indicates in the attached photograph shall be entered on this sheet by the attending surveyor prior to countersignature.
10:01
